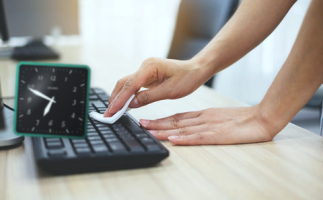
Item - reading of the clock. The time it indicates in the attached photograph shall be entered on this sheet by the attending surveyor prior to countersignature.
6:49
